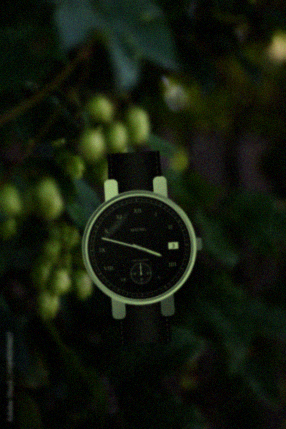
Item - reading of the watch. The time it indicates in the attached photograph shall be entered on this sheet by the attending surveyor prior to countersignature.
3:48
